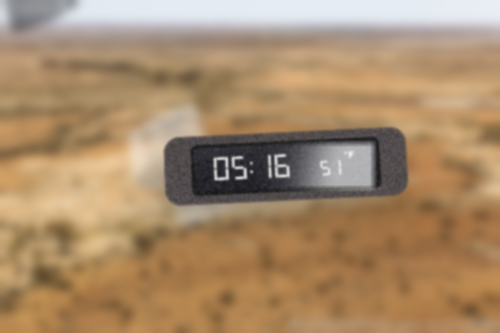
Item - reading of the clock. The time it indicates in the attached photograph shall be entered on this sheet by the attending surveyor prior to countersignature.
5:16
